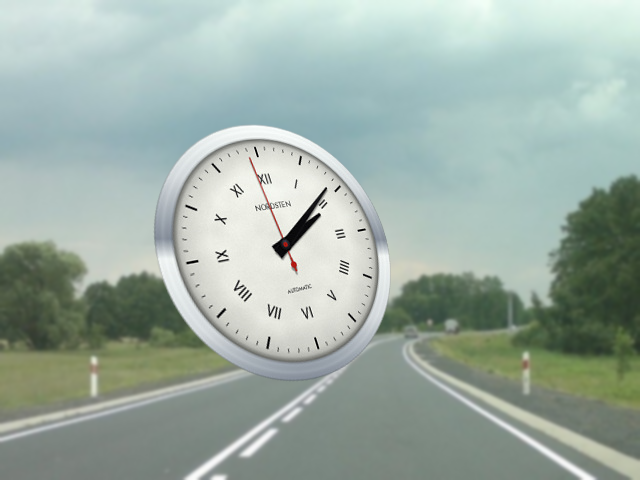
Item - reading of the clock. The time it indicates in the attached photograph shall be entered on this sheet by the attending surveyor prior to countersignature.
2:08:59
